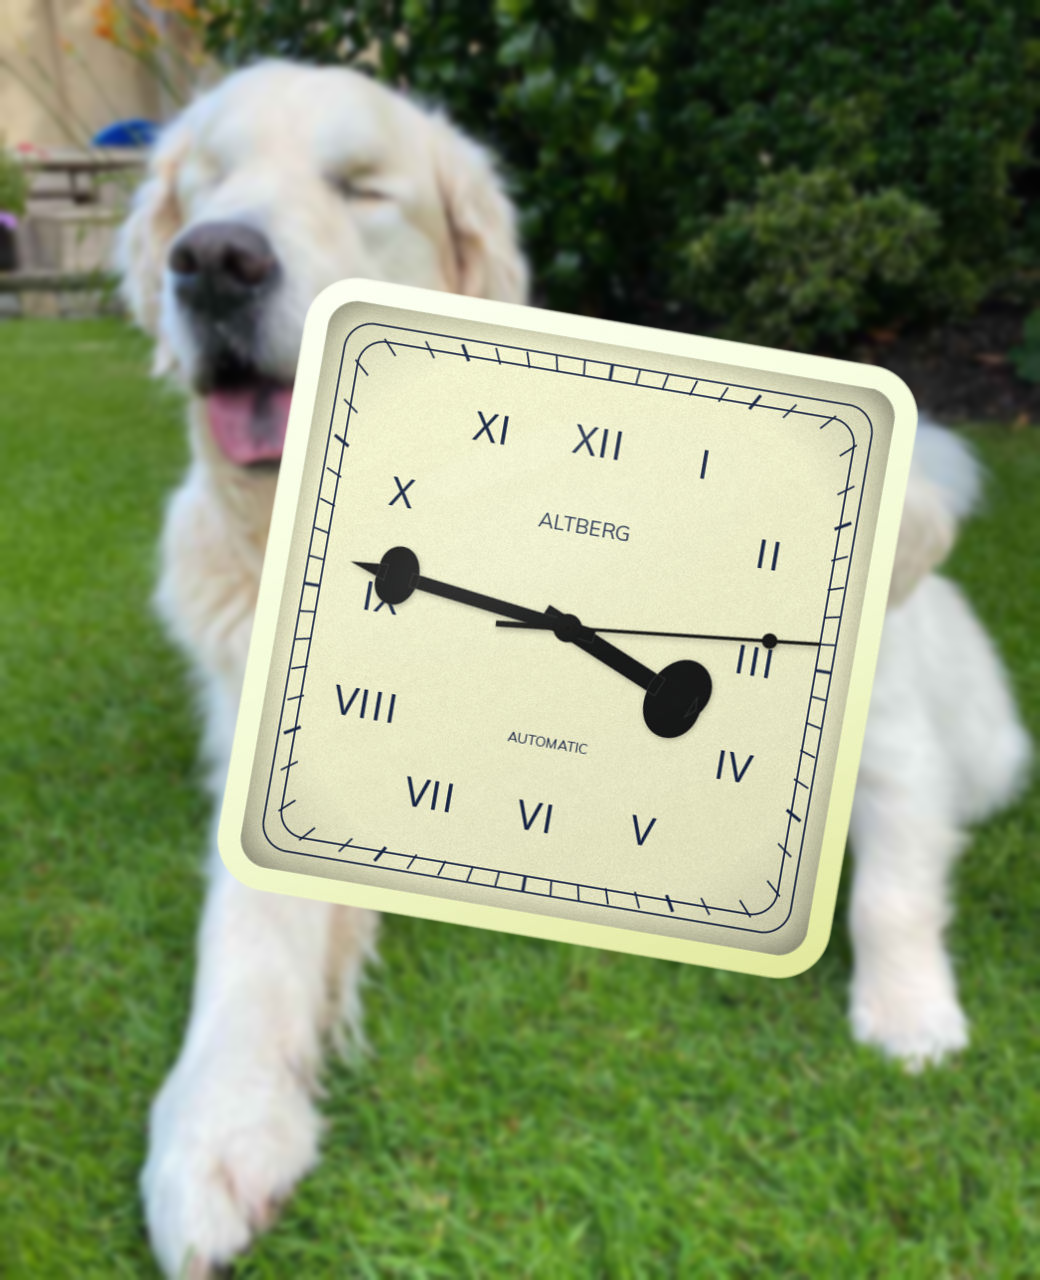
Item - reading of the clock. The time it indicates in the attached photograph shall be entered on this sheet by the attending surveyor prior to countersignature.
3:46:14
